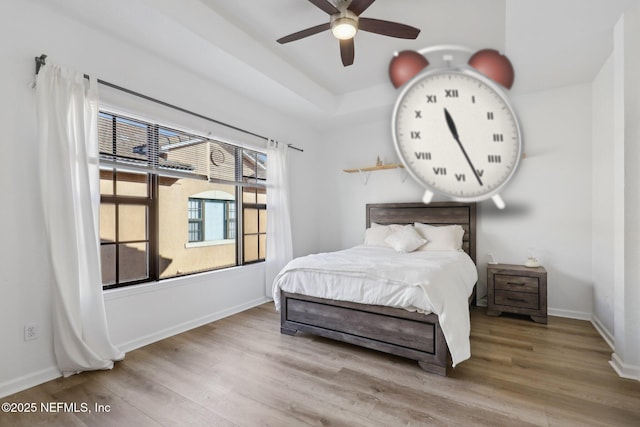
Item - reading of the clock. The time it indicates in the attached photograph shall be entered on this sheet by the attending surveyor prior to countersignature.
11:26
